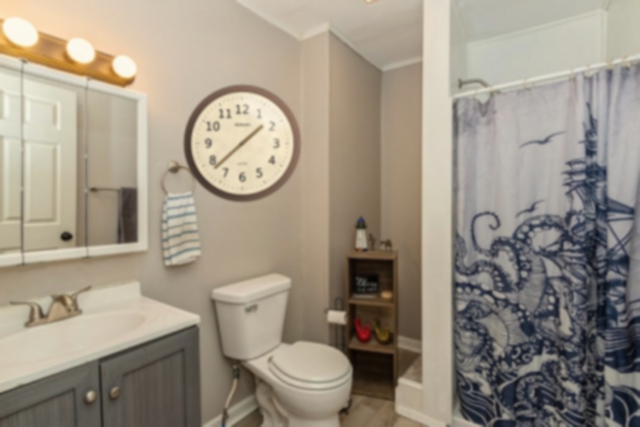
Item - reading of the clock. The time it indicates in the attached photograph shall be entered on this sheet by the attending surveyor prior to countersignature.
1:38
